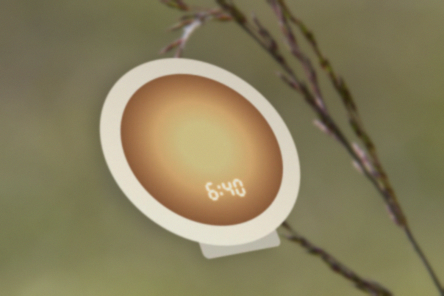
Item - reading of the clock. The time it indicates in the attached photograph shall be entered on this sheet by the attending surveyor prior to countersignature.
6:40
